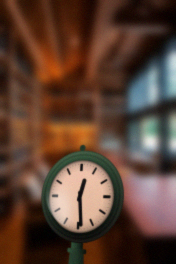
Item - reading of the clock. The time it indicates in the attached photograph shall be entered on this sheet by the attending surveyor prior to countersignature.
12:29
